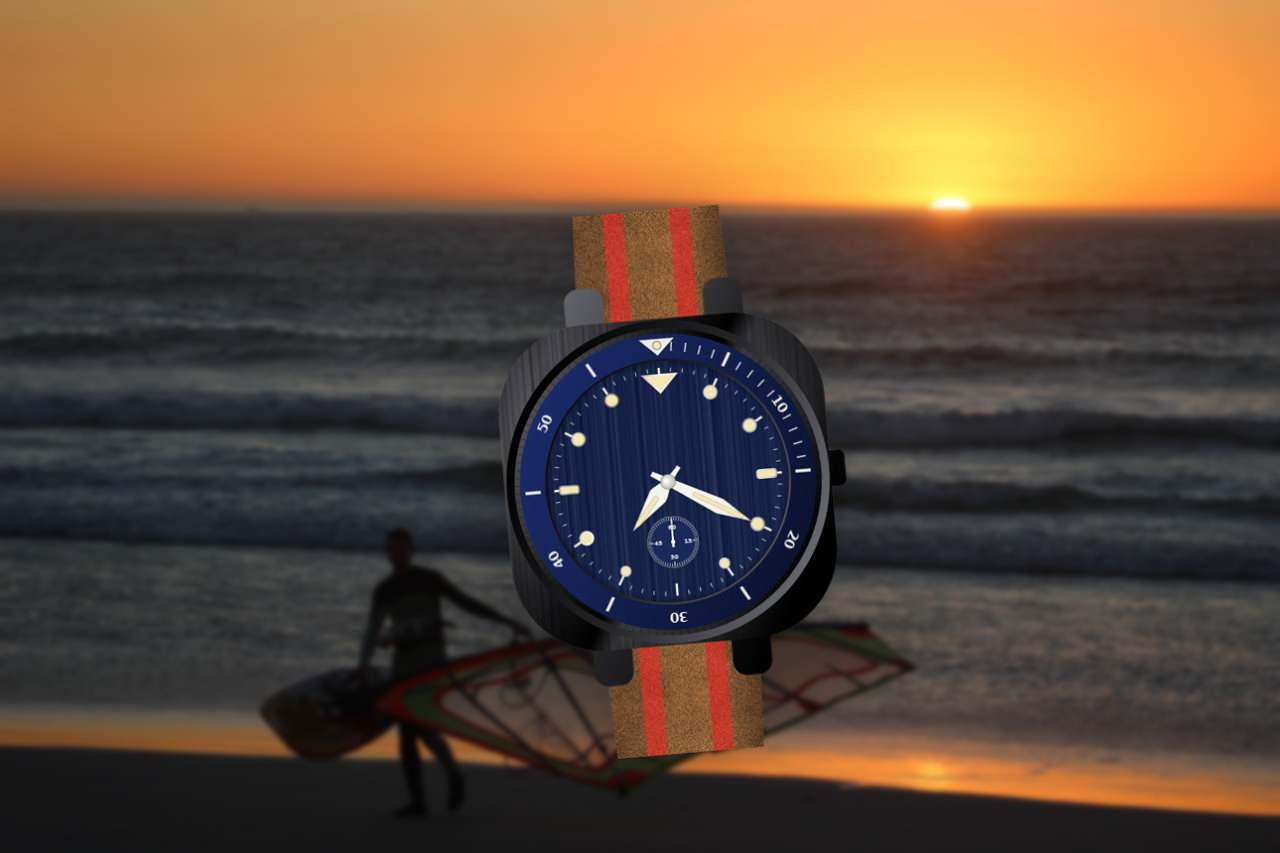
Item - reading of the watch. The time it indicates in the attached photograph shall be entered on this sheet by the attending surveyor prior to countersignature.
7:20
